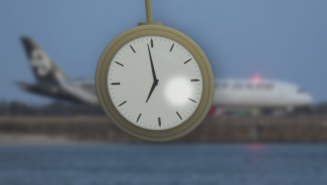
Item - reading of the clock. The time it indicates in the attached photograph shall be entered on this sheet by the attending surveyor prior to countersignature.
6:59
